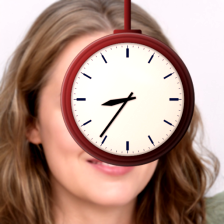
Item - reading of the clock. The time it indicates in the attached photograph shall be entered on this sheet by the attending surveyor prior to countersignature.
8:36
